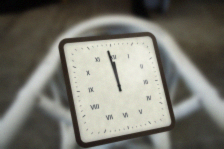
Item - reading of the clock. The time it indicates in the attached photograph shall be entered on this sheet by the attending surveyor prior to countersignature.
11:59
